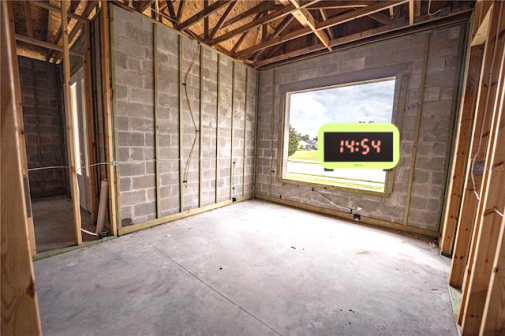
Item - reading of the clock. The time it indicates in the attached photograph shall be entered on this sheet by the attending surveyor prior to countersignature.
14:54
